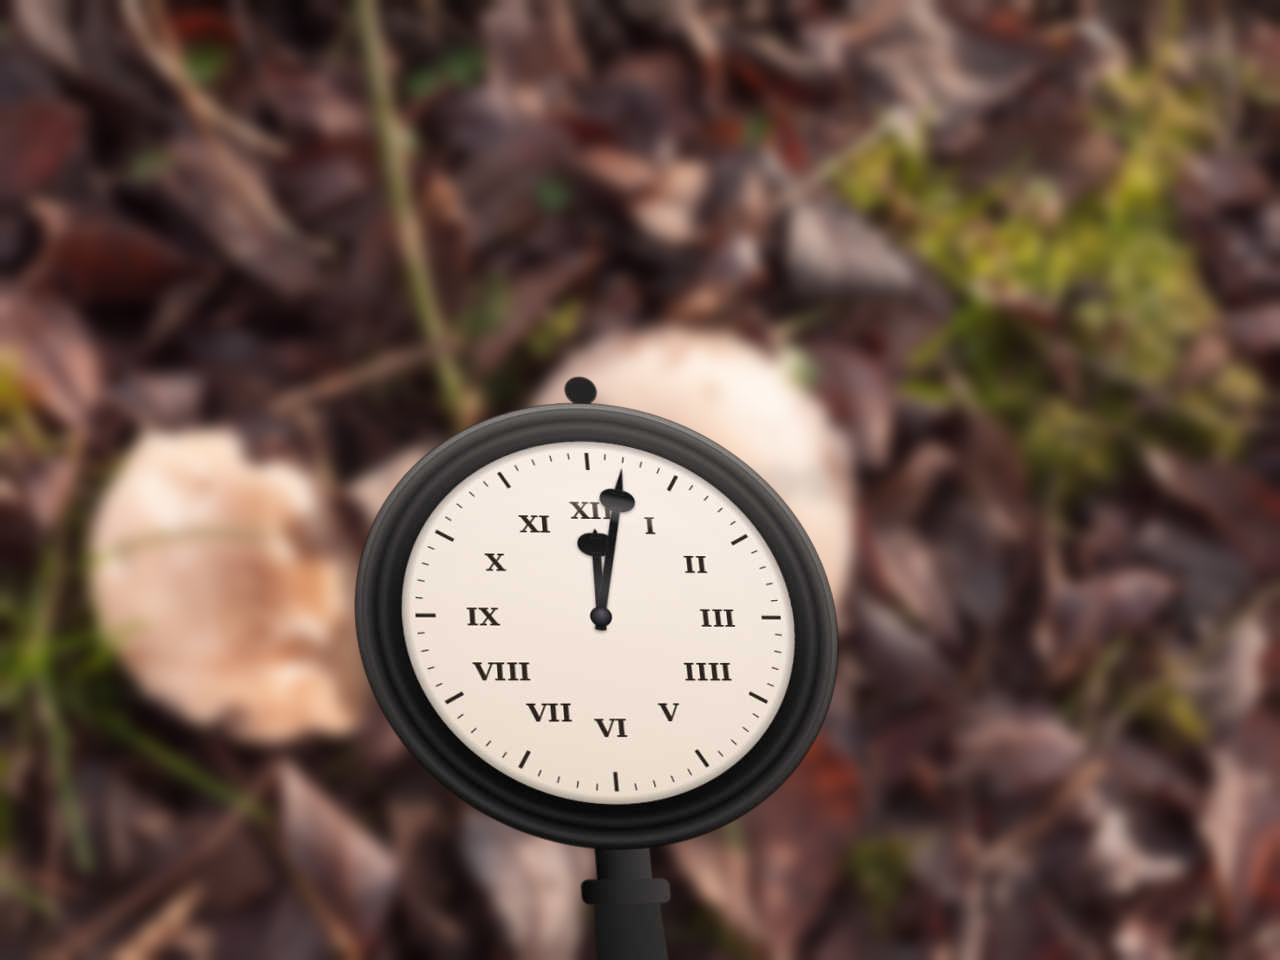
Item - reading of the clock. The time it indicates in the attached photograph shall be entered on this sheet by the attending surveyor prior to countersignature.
12:02
